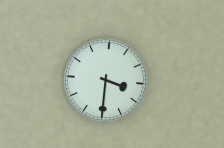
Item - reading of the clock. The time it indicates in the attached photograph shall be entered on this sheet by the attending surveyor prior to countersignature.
3:30
